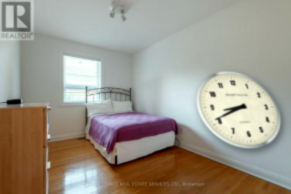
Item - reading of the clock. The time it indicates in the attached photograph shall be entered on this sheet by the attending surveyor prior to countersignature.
8:41
